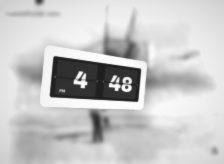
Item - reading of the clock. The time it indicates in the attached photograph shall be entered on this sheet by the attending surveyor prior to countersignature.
4:48
